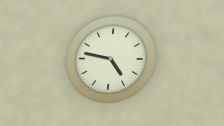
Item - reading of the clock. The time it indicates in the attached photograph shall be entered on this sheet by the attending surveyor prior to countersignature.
4:47
